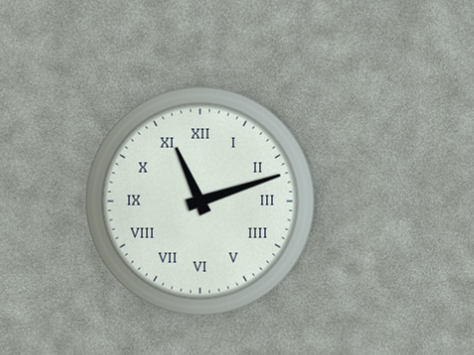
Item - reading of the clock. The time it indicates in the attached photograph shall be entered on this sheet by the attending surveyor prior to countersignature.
11:12
